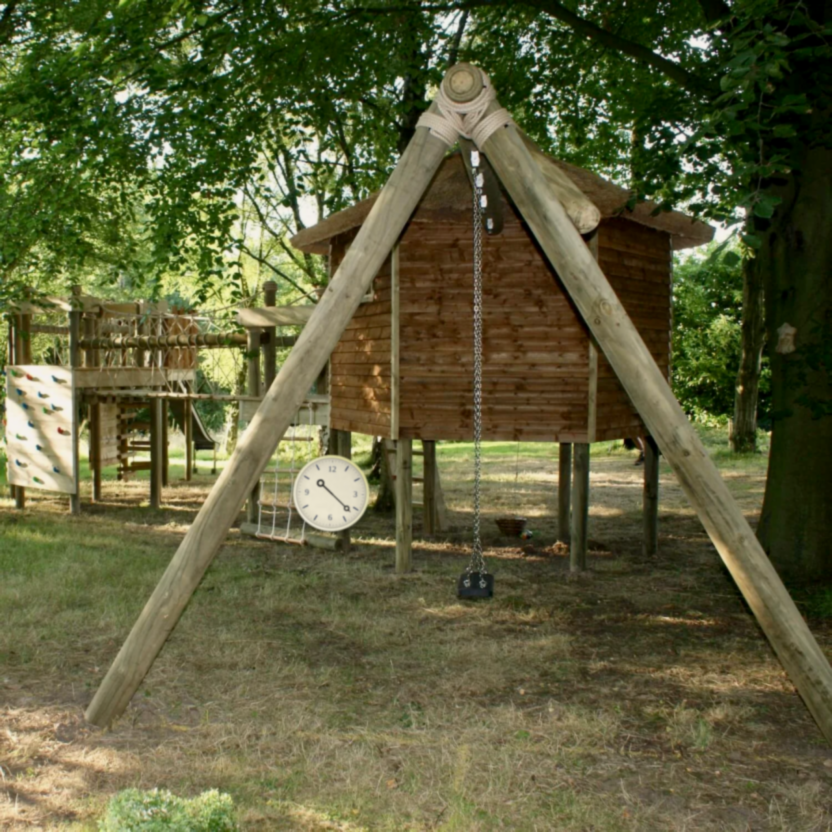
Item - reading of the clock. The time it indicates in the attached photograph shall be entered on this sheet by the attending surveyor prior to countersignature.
10:22
